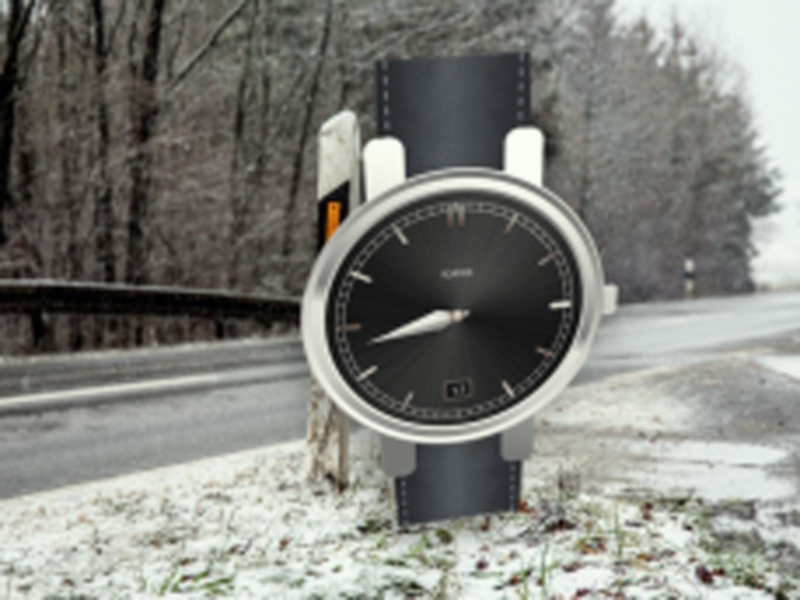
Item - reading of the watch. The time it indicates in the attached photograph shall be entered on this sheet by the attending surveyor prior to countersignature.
8:43
